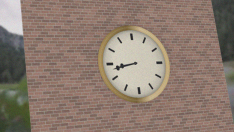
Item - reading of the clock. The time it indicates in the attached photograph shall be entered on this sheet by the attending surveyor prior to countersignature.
8:43
